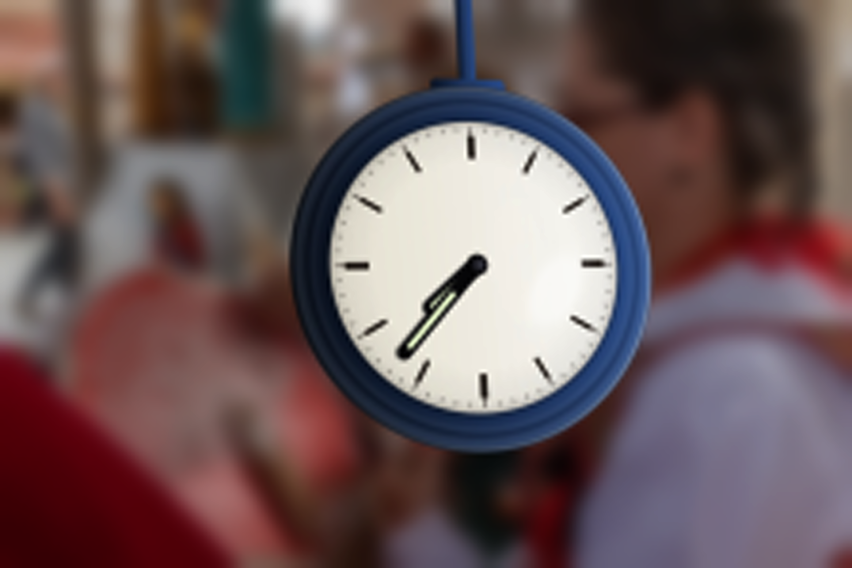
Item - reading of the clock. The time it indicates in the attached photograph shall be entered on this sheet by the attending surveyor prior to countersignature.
7:37
